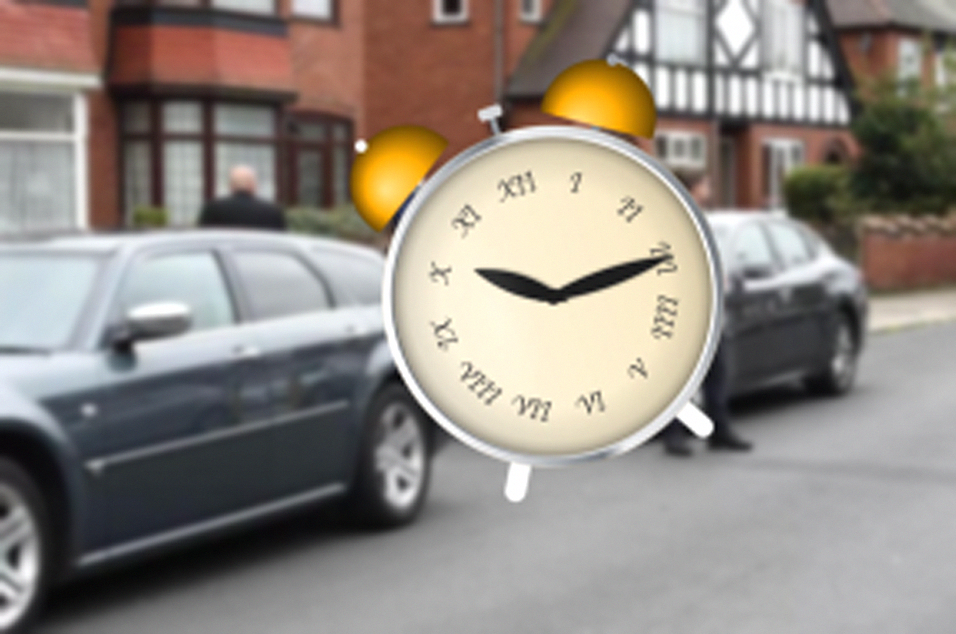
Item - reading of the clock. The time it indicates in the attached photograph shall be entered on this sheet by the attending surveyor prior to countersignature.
10:15
